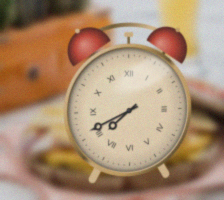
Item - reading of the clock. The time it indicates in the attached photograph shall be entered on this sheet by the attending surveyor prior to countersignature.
7:41
